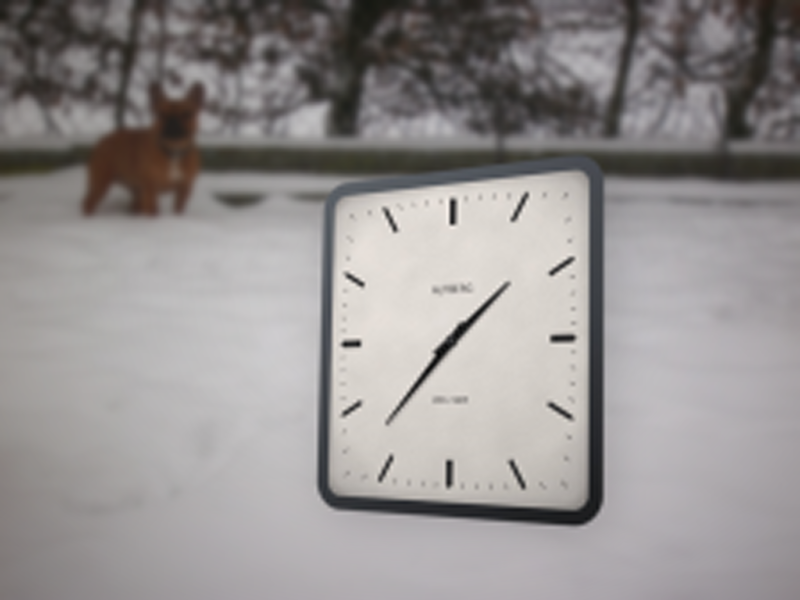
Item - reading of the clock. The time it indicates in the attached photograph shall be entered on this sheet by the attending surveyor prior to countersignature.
1:37
